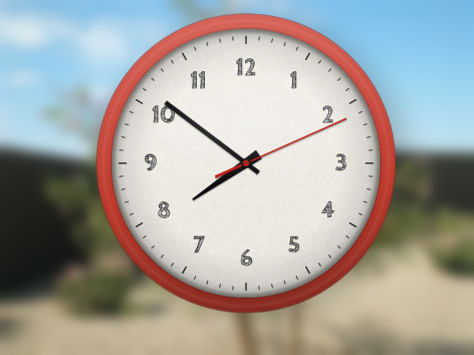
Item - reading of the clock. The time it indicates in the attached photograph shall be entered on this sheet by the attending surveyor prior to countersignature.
7:51:11
